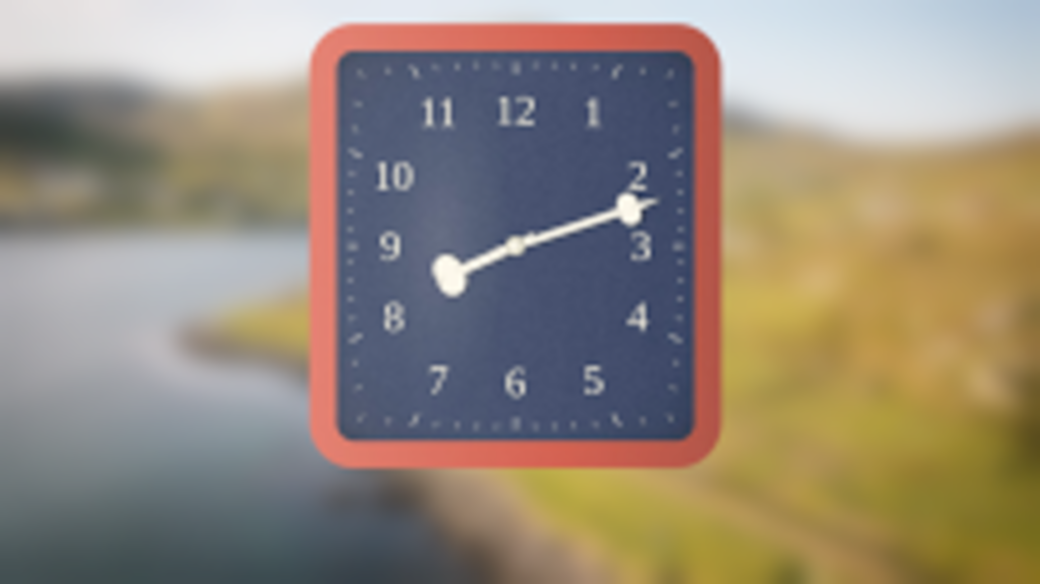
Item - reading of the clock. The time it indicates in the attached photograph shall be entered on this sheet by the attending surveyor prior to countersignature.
8:12
